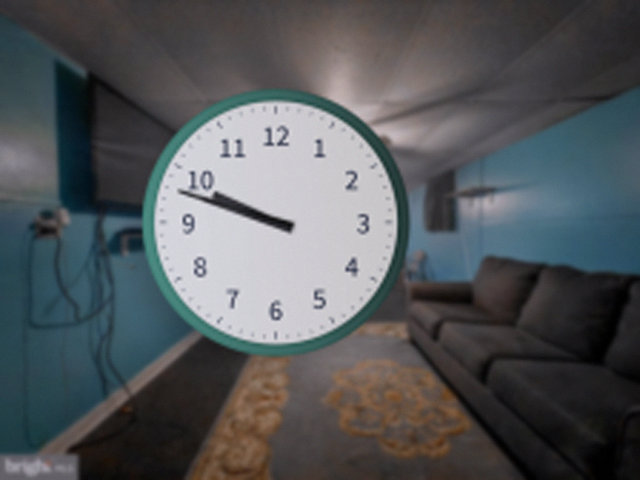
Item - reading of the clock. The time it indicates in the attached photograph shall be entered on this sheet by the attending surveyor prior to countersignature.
9:48
